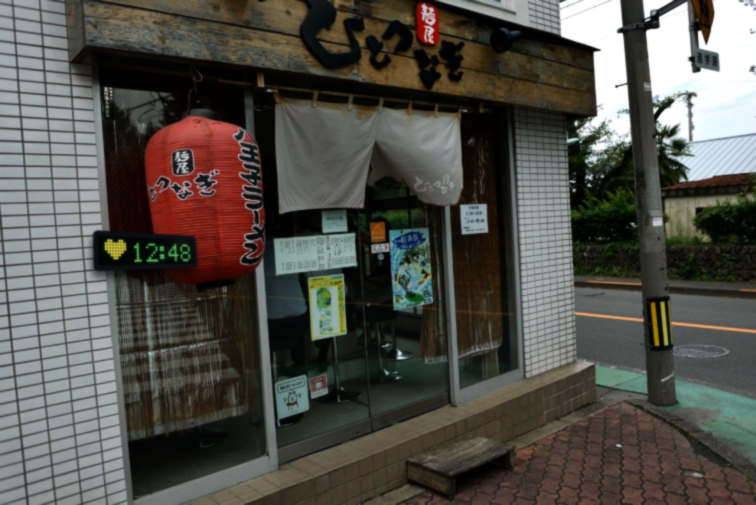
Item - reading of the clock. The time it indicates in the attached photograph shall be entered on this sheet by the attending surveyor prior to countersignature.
12:48
